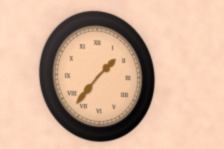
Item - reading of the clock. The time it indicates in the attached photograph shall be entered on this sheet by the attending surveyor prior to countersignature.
1:37
